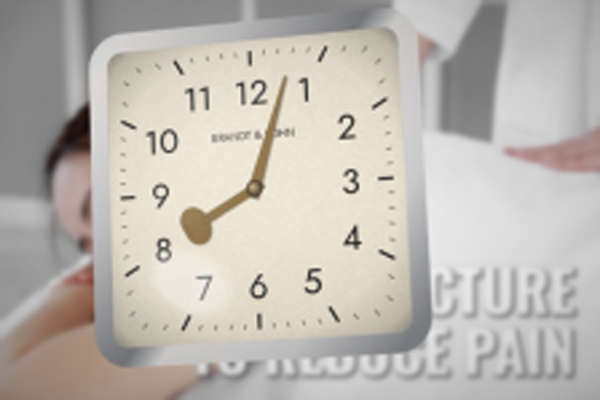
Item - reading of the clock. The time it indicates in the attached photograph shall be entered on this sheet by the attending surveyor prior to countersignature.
8:03
